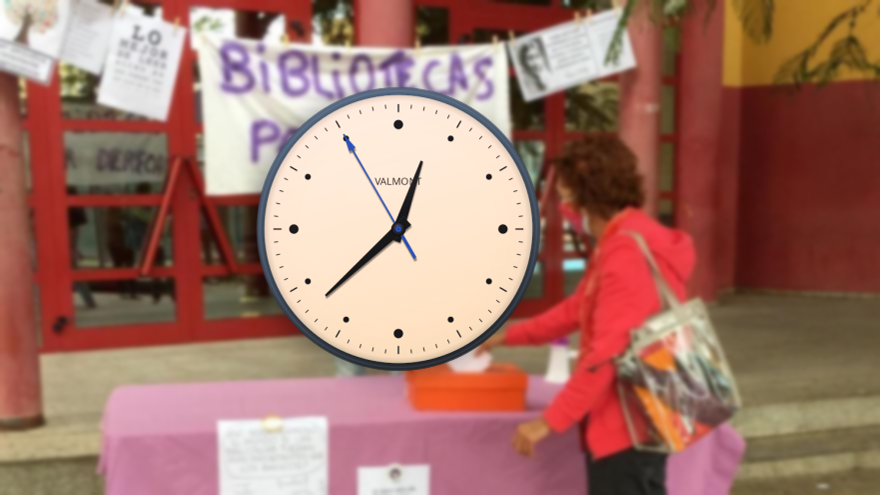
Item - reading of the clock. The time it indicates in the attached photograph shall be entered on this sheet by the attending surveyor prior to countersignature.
12:37:55
